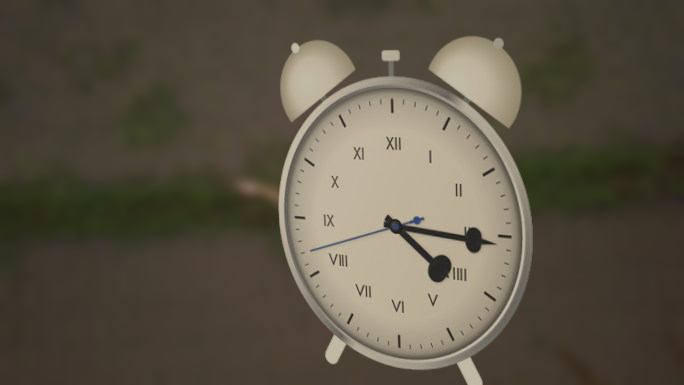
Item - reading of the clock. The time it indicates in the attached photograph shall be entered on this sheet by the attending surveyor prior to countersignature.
4:15:42
